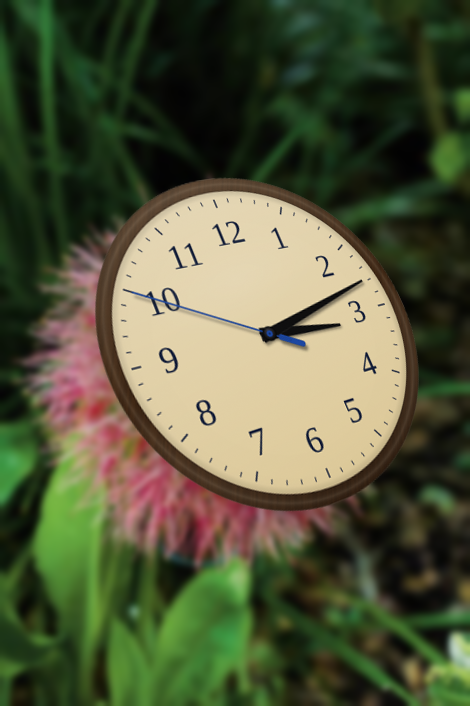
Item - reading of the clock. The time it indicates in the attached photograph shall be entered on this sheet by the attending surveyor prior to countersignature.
3:12:50
